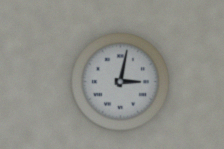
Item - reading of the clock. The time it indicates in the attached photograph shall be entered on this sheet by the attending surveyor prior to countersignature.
3:02
